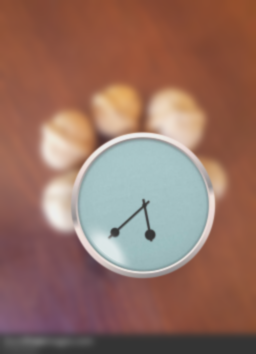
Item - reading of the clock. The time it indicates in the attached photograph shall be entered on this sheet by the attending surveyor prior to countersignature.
5:38
